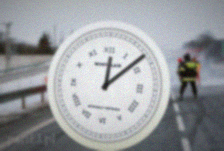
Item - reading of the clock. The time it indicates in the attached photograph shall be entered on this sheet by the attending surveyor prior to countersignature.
12:08
